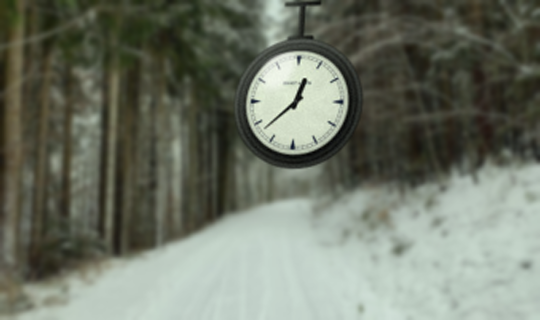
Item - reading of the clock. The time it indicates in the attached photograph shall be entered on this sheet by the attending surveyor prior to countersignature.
12:38
